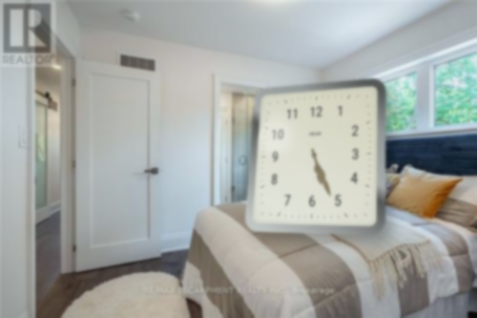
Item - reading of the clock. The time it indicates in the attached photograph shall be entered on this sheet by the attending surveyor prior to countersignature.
5:26
